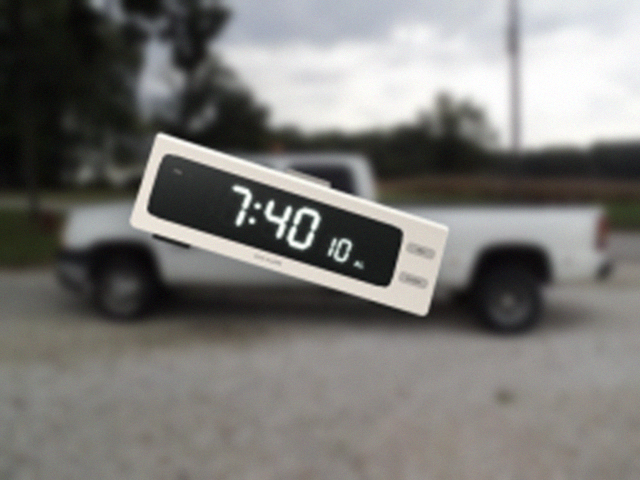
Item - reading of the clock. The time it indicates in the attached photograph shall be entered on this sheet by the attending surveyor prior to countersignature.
7:40:10
